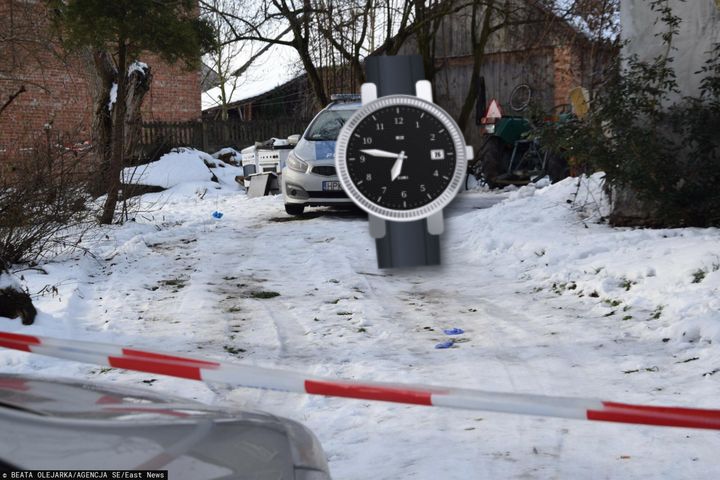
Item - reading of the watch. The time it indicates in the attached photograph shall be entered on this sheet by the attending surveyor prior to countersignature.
6:47
